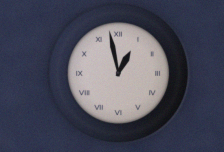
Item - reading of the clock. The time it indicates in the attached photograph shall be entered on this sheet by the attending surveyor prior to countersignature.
12:58
